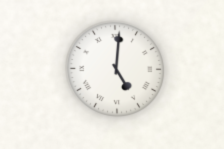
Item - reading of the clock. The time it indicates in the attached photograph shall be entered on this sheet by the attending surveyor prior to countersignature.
5:01
